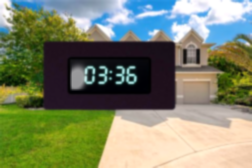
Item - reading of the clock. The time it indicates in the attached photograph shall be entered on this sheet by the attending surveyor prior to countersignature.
3:36
